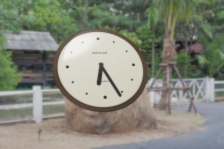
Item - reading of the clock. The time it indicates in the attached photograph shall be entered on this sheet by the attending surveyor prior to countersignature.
6:26
